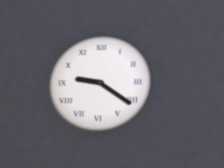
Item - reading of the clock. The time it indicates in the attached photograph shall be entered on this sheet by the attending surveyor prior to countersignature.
9:21
